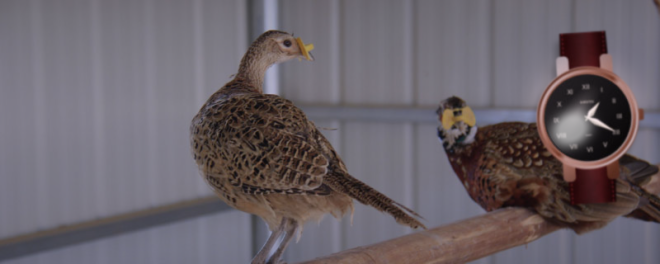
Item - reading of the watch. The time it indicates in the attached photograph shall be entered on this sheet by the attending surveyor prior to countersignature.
1:20
